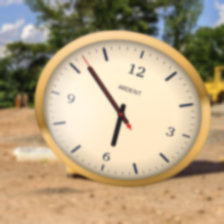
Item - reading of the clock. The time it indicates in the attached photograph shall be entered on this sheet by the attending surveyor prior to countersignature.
5:51:52
